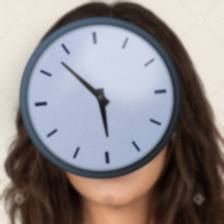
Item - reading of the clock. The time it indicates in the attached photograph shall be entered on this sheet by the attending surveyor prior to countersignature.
5:53
